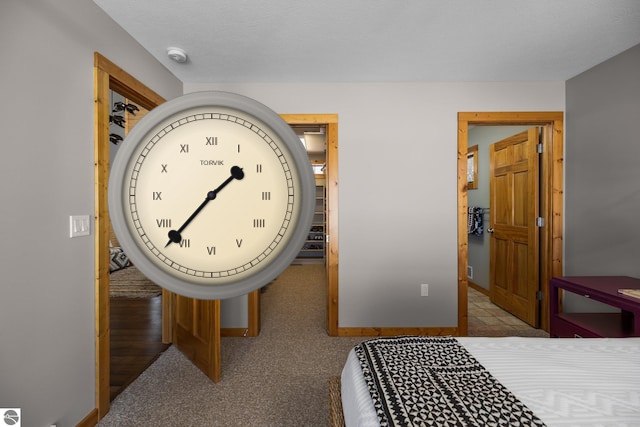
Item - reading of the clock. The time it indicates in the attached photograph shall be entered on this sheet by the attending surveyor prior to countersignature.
1:37
